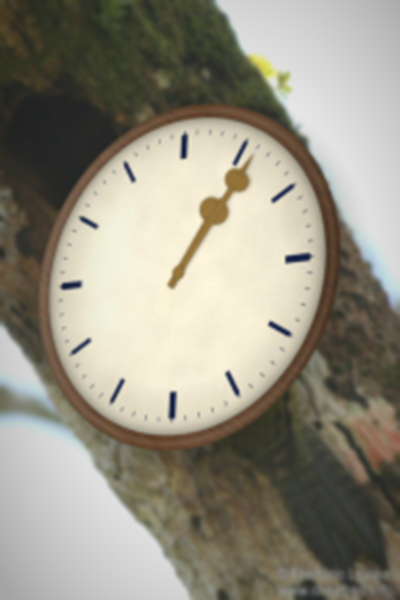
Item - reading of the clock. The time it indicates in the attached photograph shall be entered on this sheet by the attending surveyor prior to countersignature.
1:06
